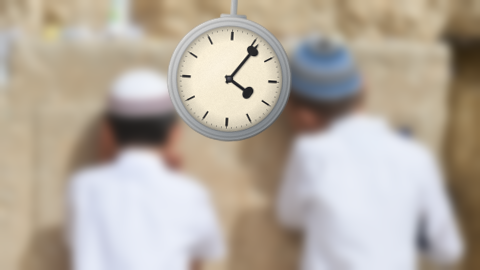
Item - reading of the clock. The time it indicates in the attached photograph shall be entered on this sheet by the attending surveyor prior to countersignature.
4:06
